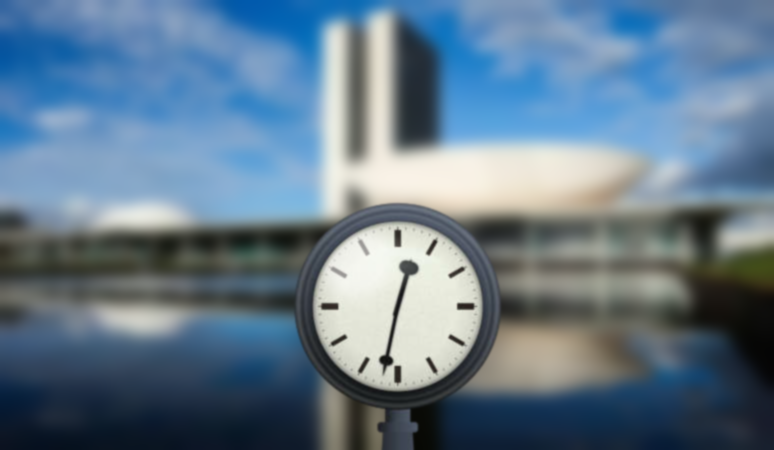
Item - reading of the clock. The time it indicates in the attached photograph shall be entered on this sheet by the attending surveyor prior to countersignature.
12:32
